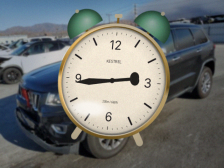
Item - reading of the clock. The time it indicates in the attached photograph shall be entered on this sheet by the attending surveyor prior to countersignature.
2:44
